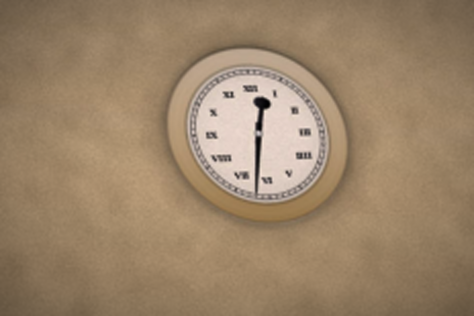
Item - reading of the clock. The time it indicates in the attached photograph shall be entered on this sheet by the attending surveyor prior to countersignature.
12:32
